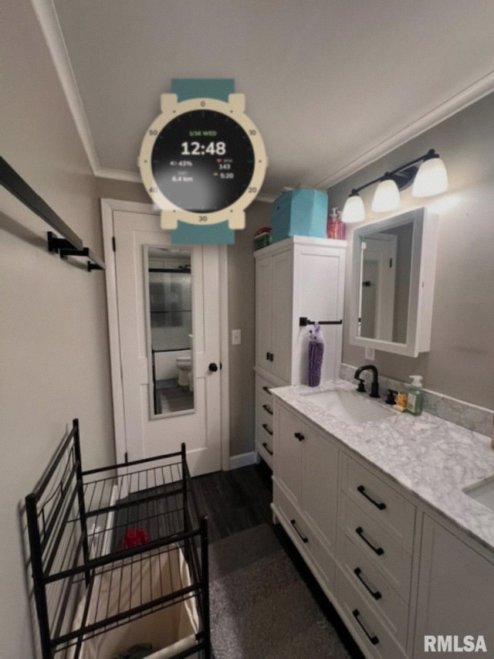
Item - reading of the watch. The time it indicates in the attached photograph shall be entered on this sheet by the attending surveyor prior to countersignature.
12:48
